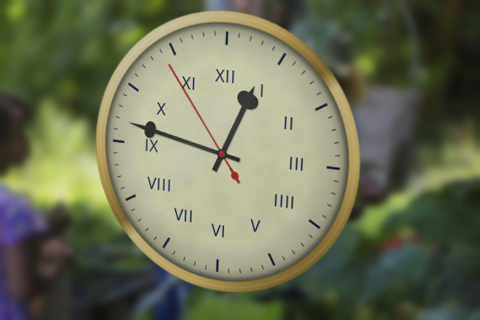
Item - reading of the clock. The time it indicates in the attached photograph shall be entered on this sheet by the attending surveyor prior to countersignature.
12:46:54
